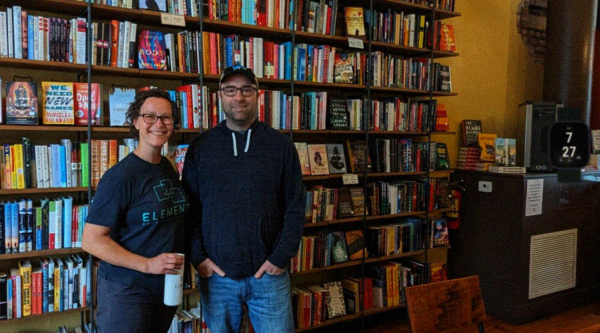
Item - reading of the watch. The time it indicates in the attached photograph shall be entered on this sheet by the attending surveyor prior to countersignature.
7:27
